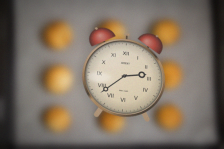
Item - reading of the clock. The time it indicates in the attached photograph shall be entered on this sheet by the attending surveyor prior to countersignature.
2:38
